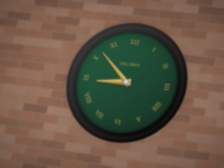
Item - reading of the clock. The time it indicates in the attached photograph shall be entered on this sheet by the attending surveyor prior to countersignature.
8:52
